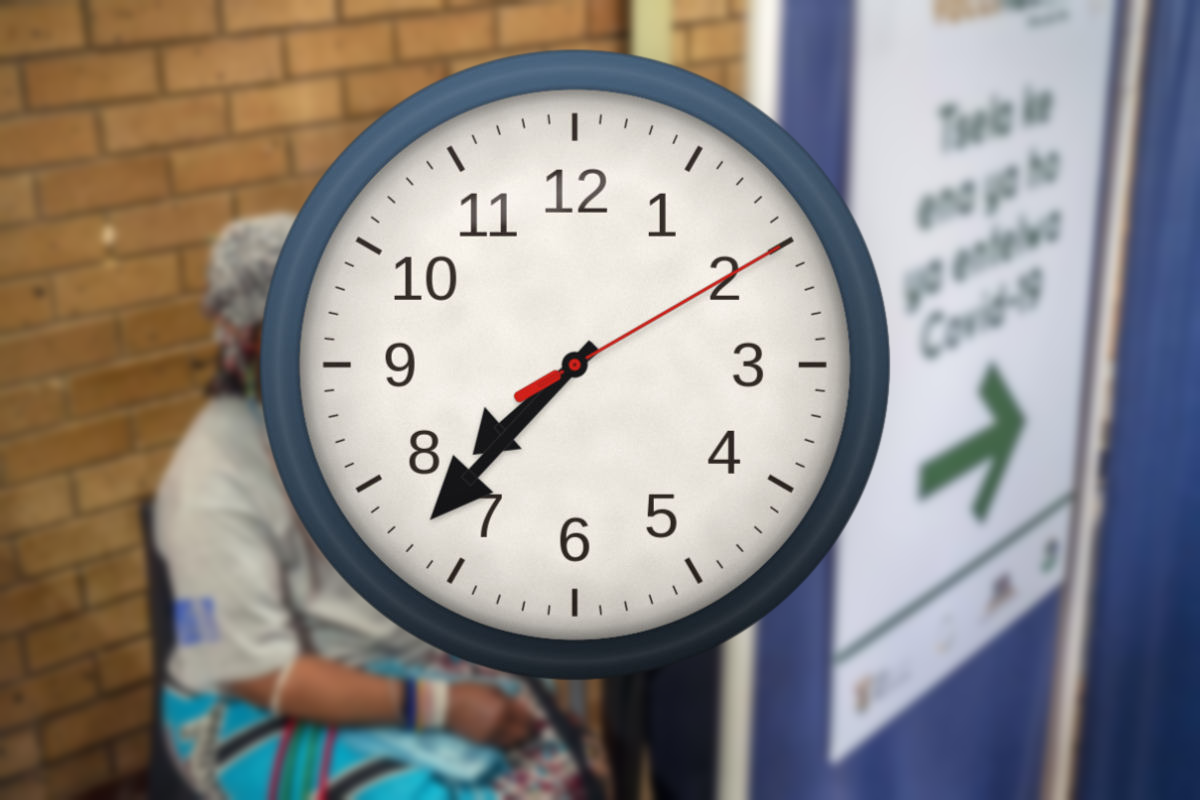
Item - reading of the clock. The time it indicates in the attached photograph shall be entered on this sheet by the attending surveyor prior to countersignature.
7:37:10
